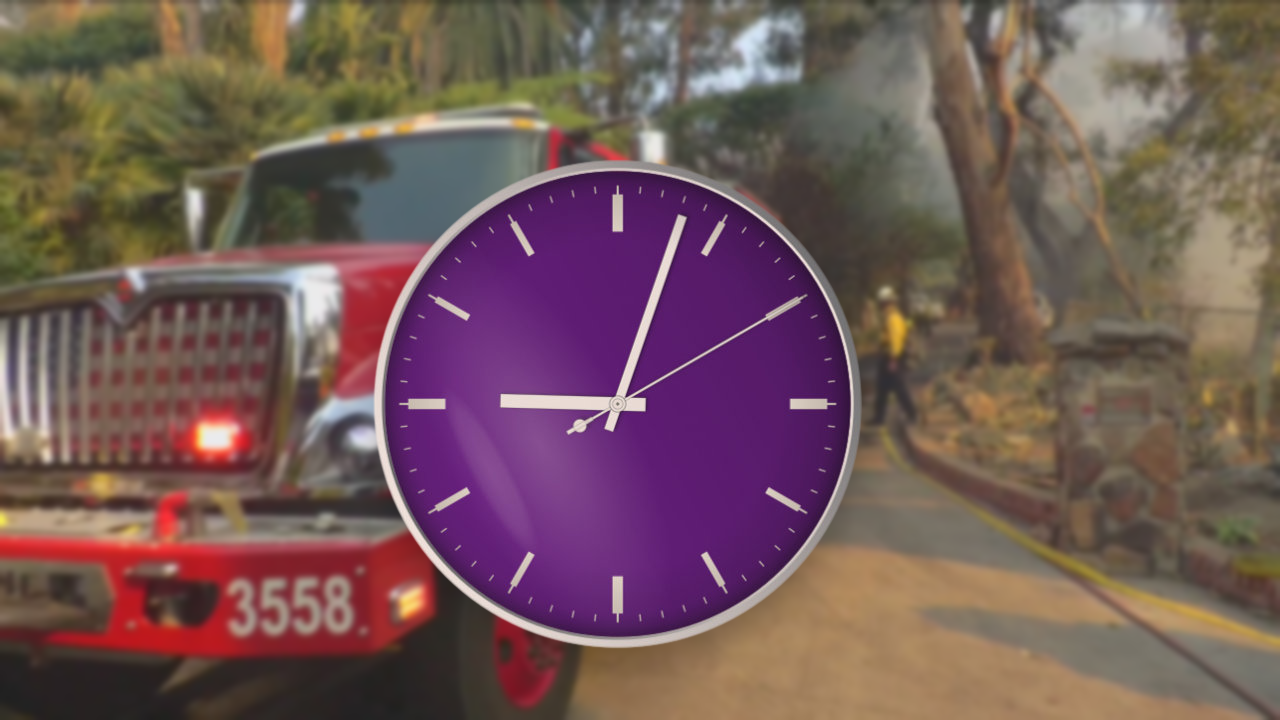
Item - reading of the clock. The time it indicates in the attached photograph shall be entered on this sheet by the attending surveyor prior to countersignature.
9:03:10
